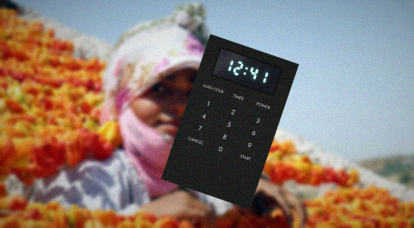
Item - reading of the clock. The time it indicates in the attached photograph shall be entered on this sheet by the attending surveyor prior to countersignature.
12:41
